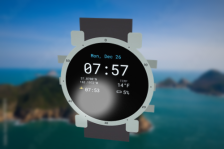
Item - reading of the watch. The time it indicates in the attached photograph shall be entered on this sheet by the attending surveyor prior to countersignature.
7:57
